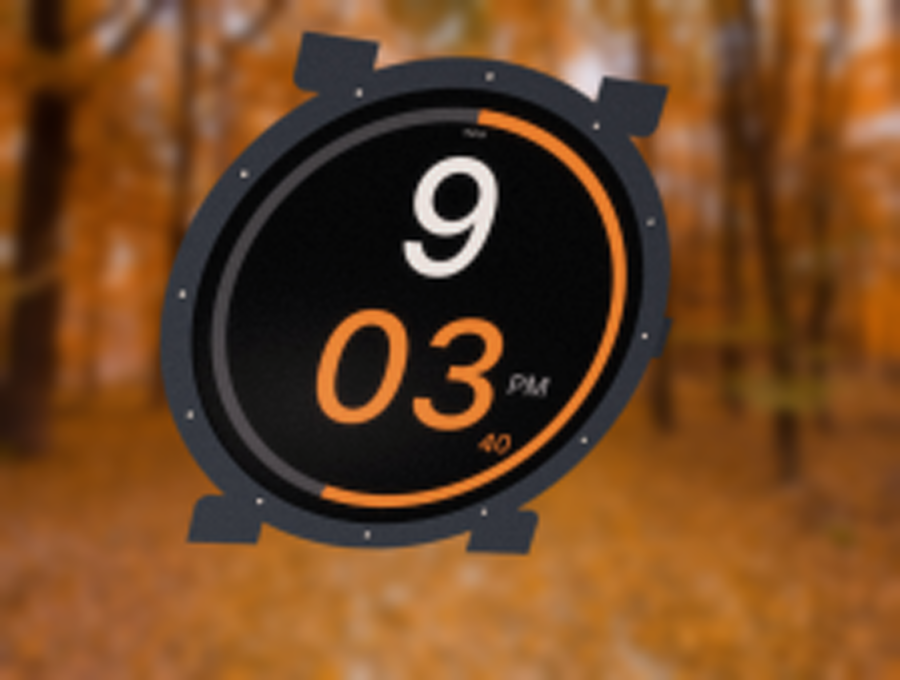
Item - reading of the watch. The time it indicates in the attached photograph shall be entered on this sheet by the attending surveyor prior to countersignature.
9:03
